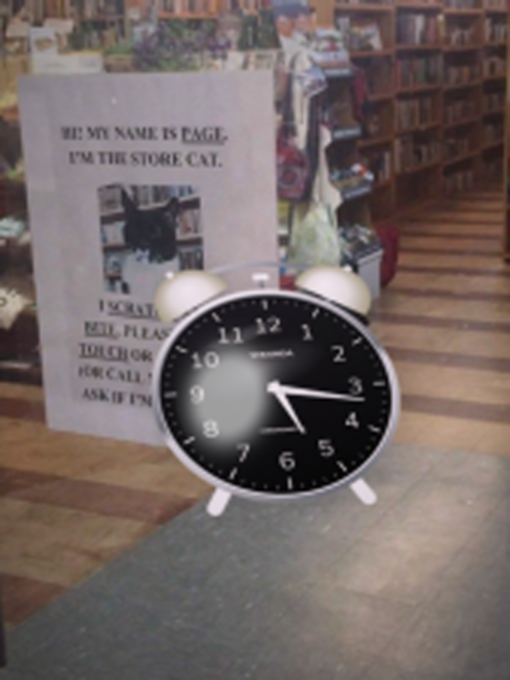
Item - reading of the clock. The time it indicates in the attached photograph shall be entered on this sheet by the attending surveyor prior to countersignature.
5:17
